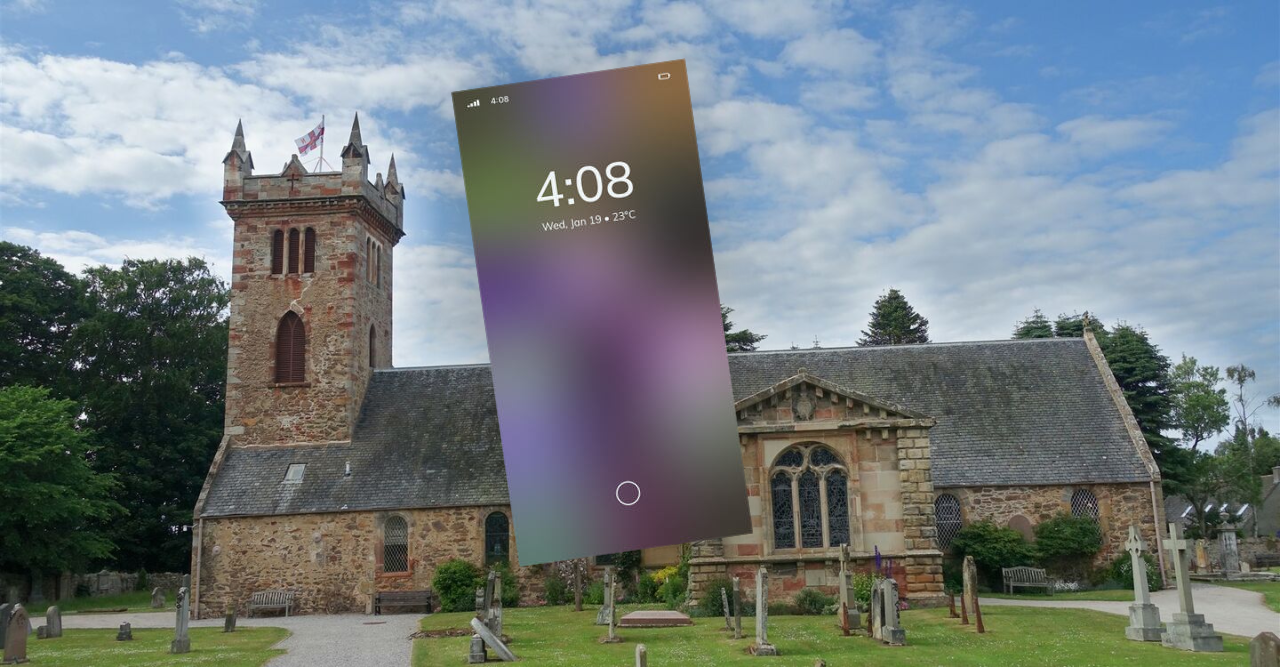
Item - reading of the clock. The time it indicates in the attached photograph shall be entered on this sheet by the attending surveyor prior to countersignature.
4:08
